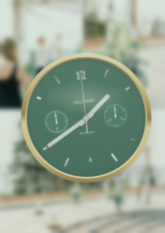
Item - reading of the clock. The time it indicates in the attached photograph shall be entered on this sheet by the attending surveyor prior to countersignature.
1:40
